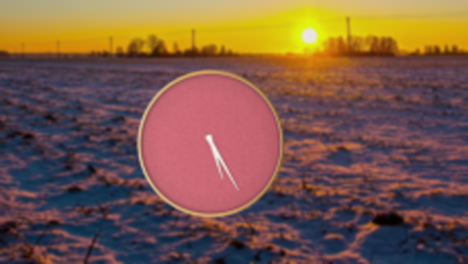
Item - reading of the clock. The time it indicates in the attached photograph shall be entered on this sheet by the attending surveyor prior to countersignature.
5:25
